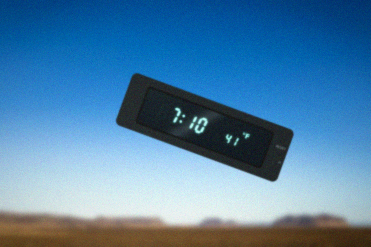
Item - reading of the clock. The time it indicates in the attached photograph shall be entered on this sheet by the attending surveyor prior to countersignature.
7:10
